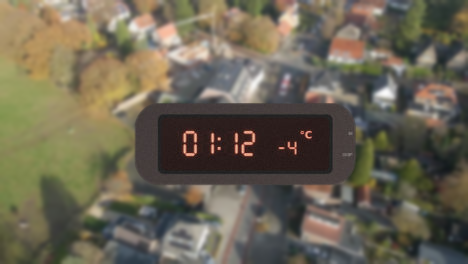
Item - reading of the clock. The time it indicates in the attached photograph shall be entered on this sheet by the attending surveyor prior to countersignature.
1:12
